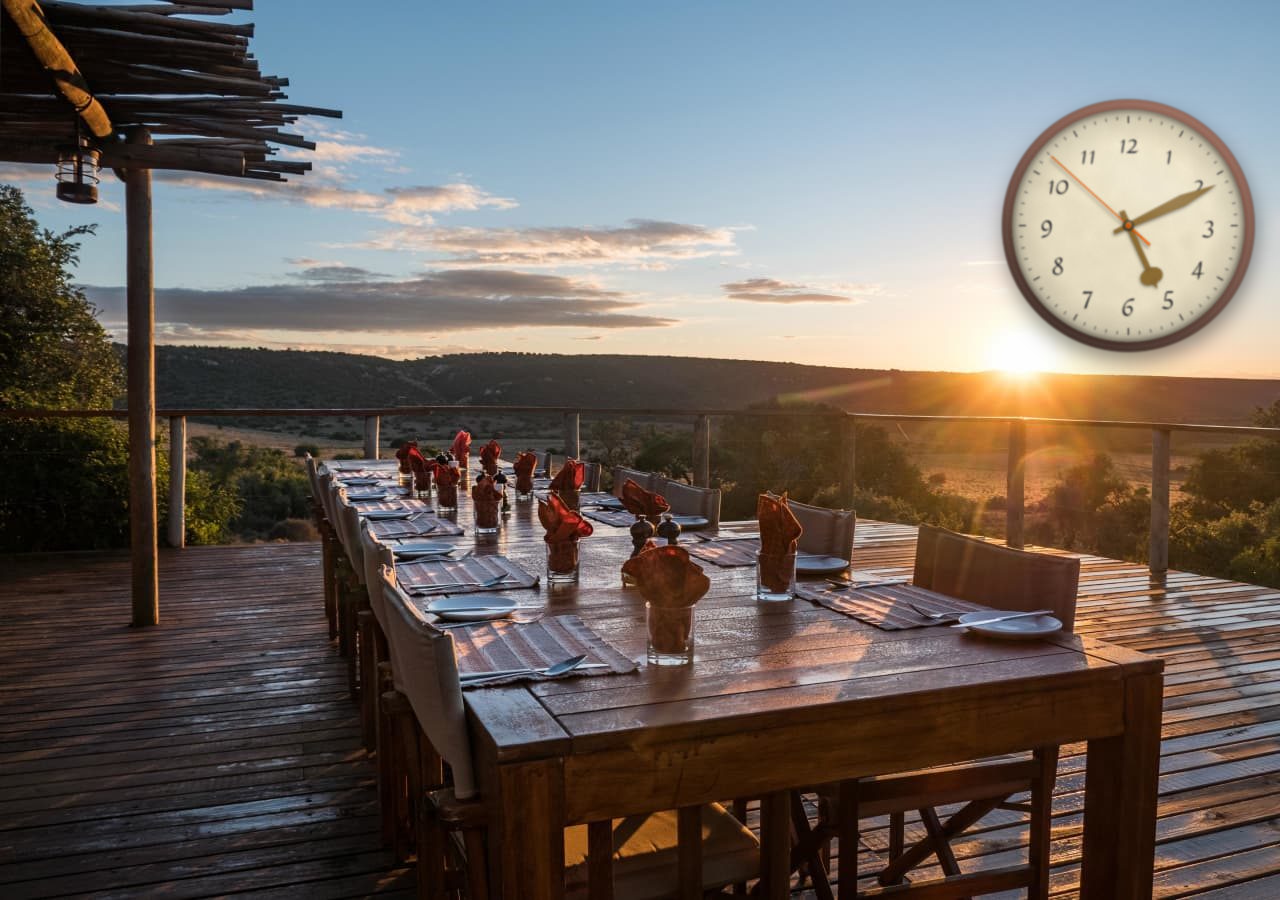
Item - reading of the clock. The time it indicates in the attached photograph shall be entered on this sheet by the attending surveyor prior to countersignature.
5:10:52
